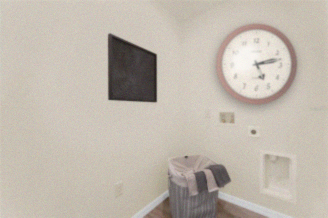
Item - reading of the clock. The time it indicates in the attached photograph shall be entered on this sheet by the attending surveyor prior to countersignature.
5:13
